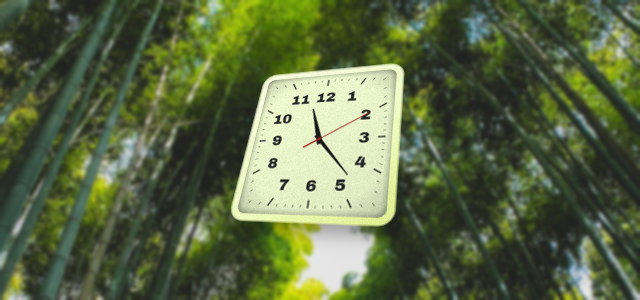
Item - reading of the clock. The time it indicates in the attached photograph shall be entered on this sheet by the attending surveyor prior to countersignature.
11:23:10
